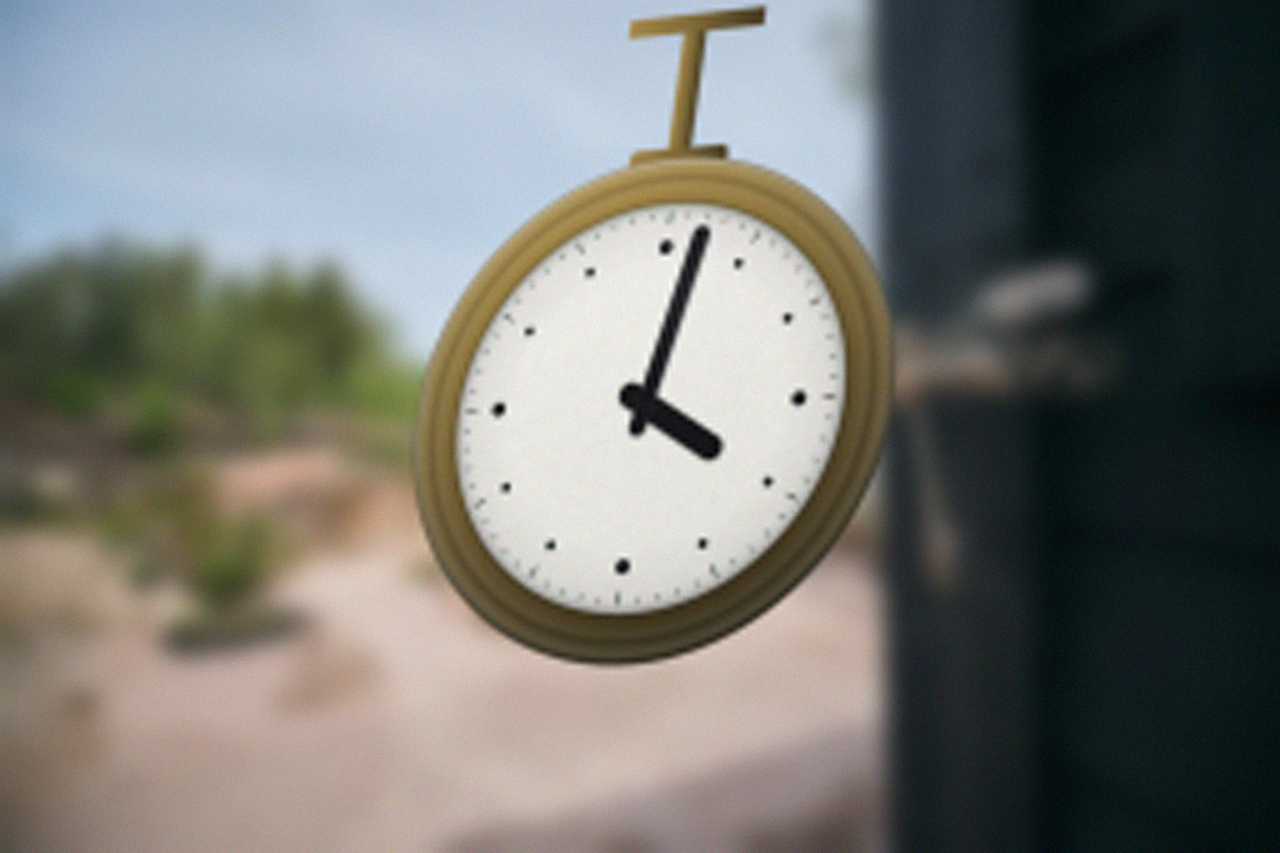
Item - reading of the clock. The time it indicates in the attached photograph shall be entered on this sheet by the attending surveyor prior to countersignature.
4:02
